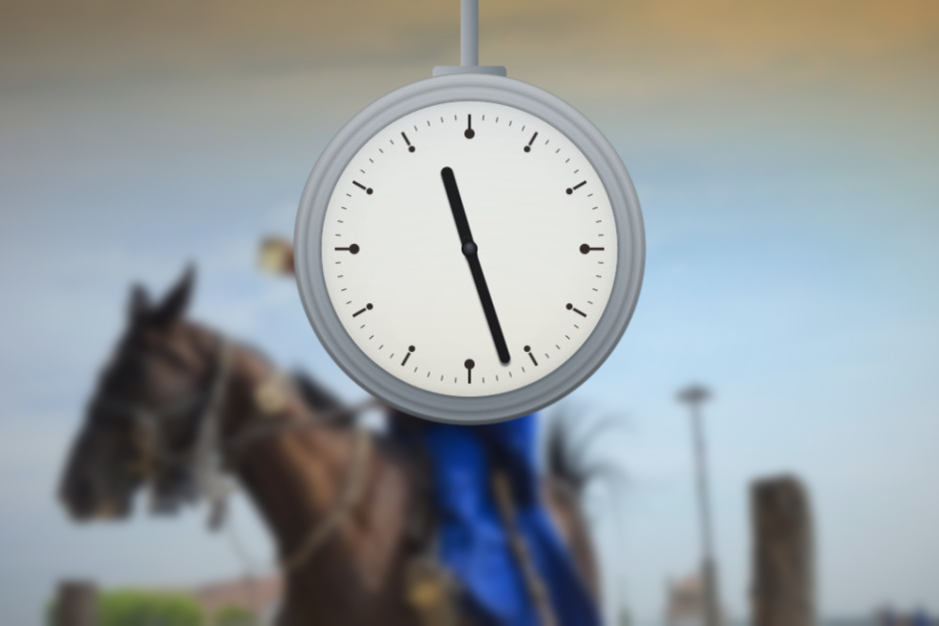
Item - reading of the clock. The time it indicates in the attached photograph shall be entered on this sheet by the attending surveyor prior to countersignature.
11:27
